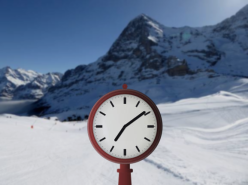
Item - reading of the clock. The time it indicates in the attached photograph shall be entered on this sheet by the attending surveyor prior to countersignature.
7:09
